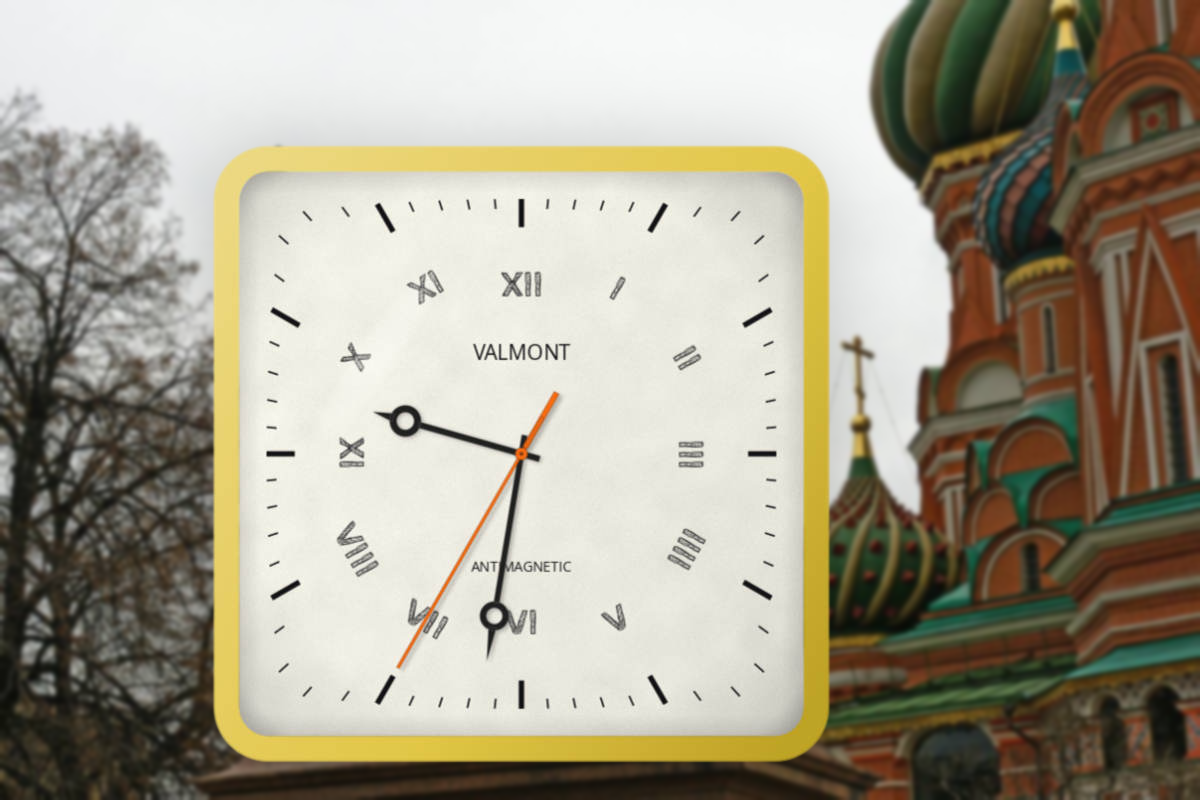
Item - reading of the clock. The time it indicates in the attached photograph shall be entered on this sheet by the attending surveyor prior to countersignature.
9:31:35
